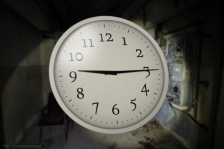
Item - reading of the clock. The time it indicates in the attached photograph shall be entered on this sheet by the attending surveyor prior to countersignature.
9:15
